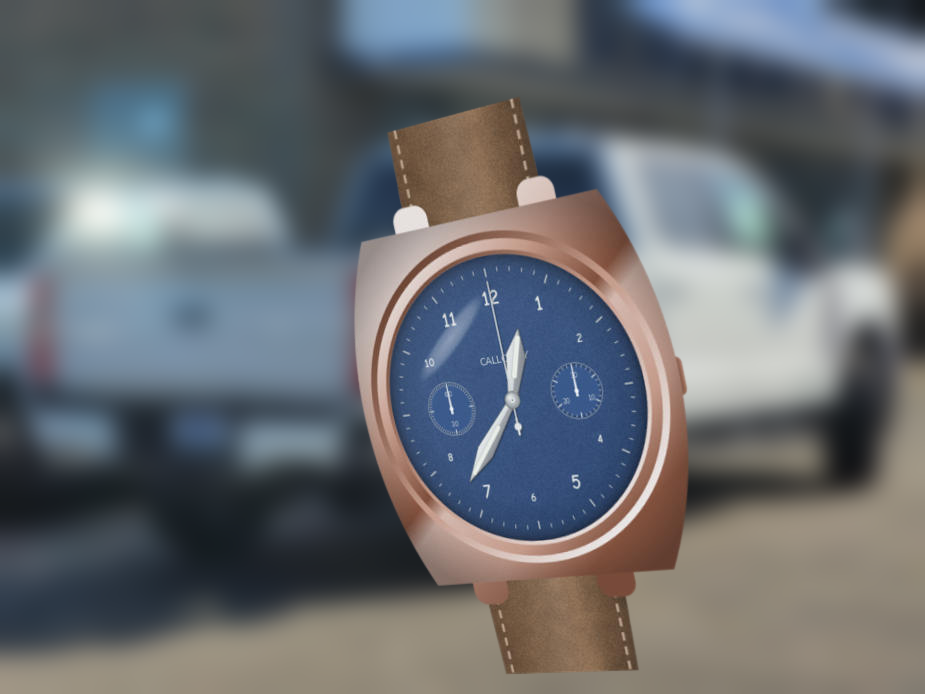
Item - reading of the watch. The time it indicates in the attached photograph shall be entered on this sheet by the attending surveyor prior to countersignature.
12:37
